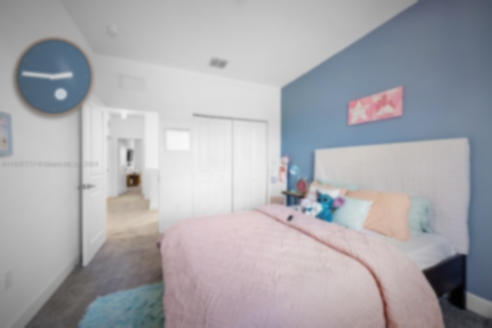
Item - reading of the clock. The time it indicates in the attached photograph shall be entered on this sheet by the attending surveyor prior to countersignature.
2:46
